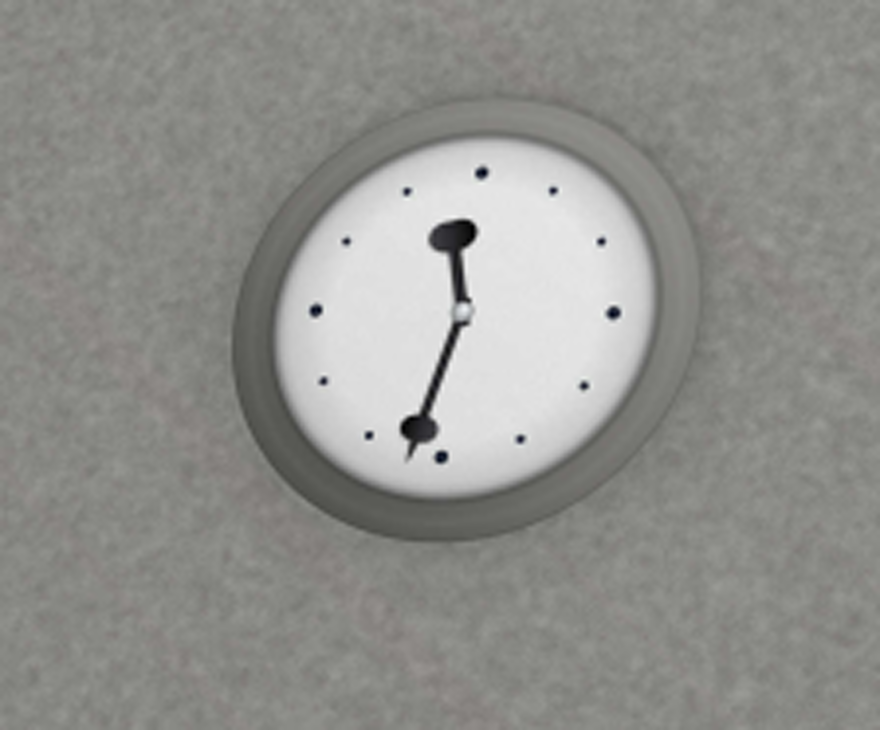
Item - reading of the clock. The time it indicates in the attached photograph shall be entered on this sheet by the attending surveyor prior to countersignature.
11:32
